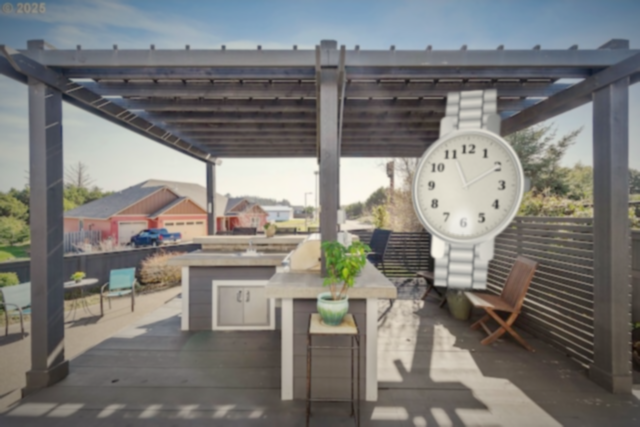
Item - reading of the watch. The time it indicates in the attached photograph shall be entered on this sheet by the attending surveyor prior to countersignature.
11:10
